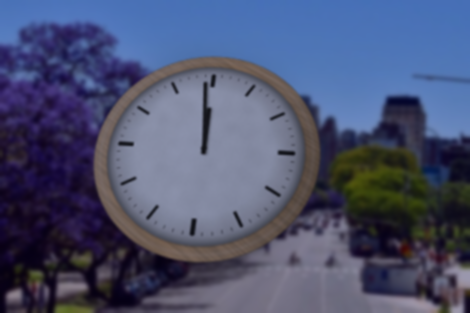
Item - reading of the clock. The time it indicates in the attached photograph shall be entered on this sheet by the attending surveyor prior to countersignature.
11:59
